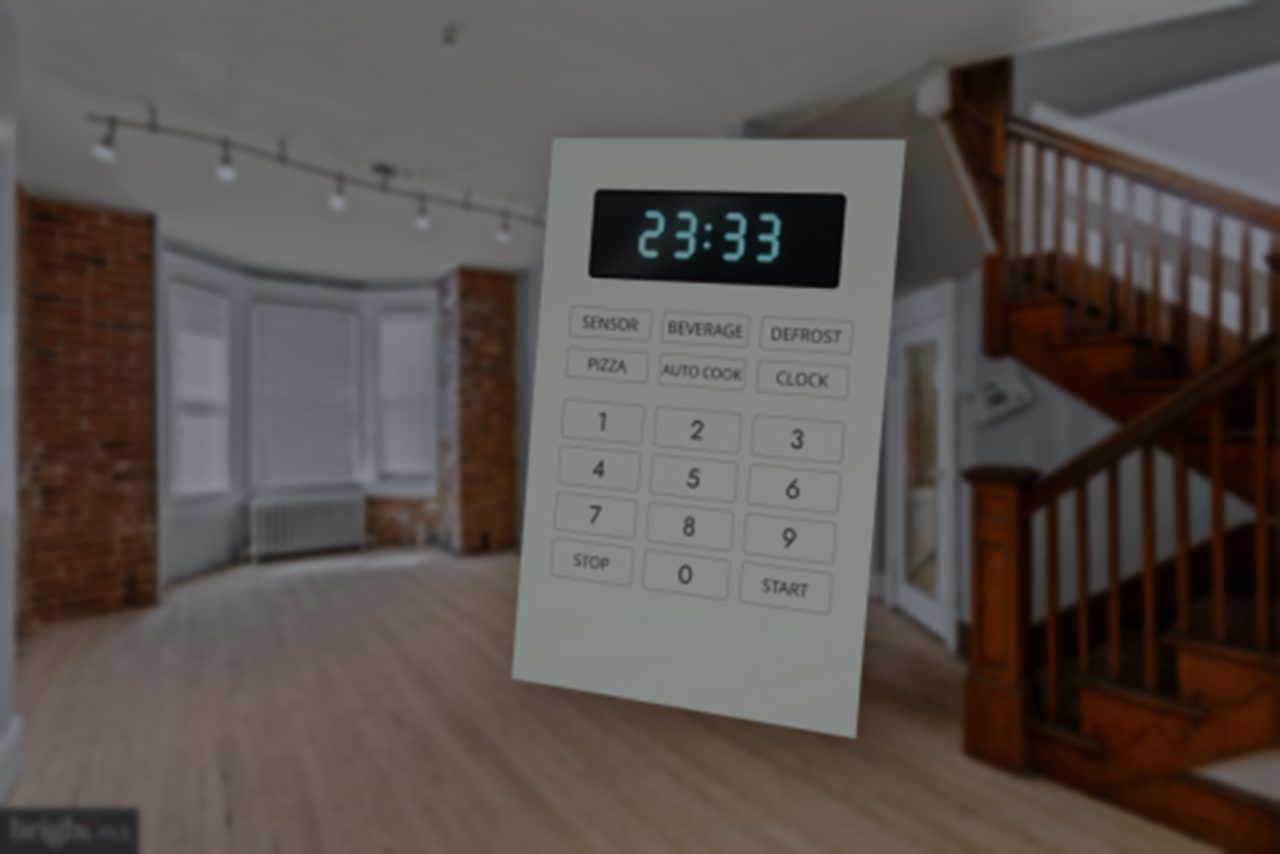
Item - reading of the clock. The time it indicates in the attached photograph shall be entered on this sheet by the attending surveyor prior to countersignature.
23:33
